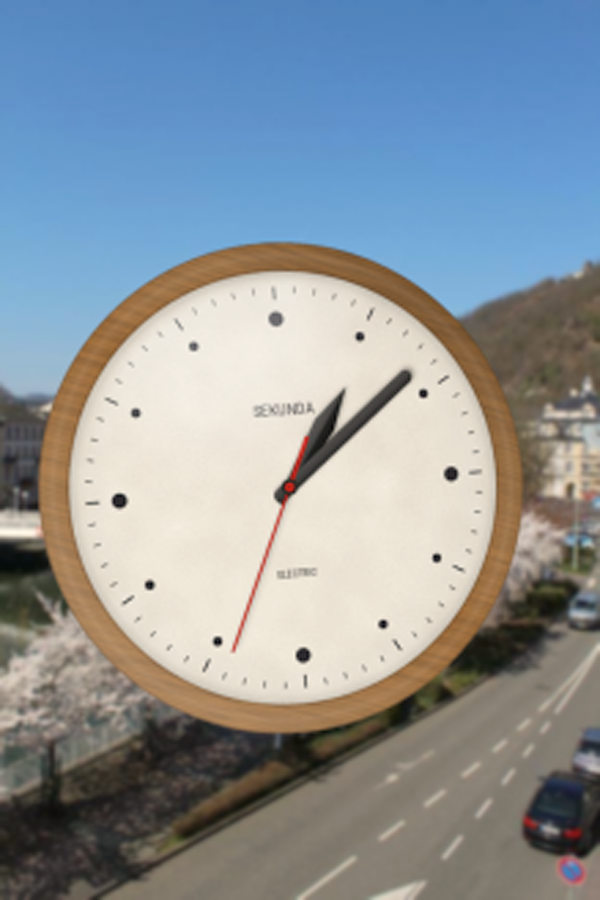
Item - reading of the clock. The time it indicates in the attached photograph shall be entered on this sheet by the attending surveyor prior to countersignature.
1:08:34
